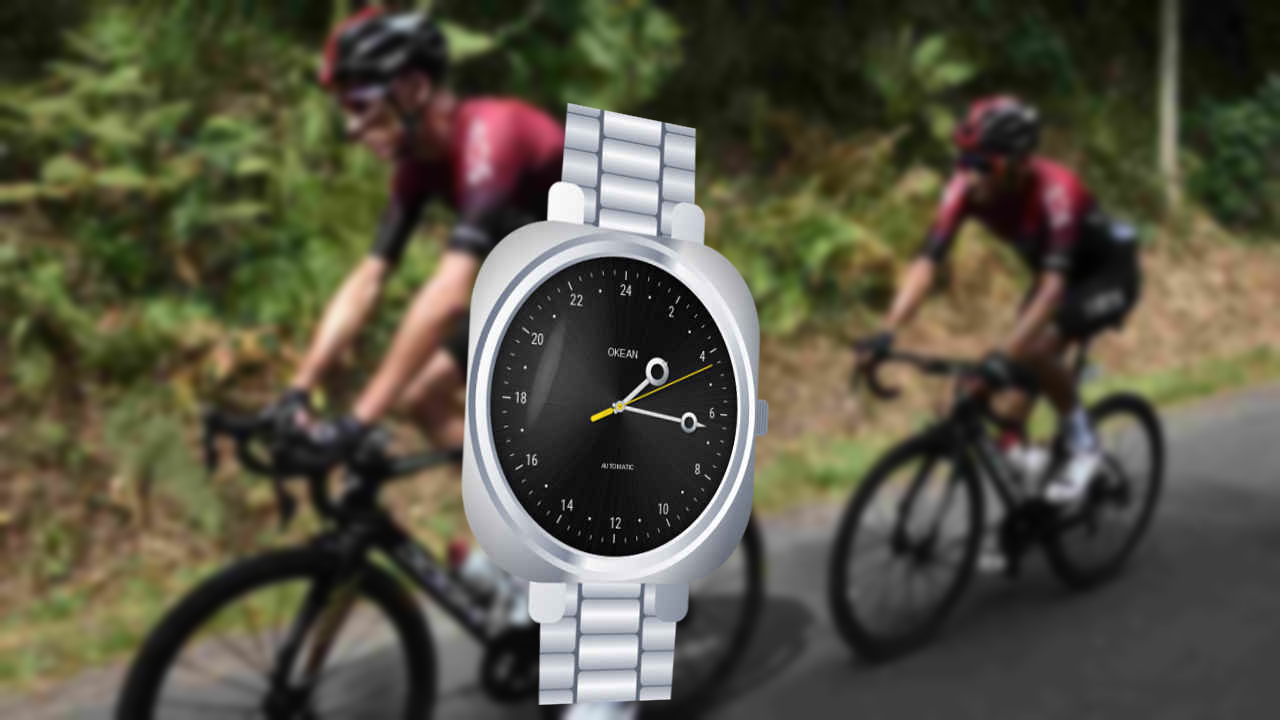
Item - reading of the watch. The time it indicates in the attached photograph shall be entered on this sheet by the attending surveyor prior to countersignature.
3:16:11
